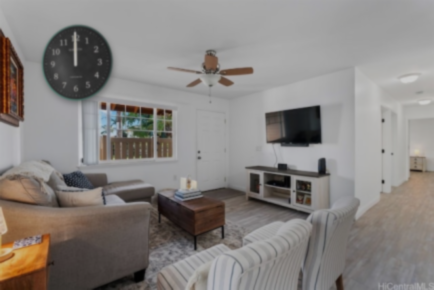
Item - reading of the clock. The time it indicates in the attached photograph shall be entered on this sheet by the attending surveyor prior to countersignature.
12:00
